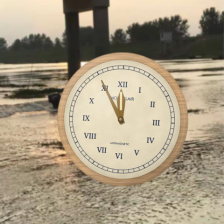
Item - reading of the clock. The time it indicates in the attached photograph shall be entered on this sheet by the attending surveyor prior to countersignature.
11:55
